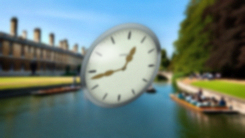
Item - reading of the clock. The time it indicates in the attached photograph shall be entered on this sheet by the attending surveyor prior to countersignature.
12:43
